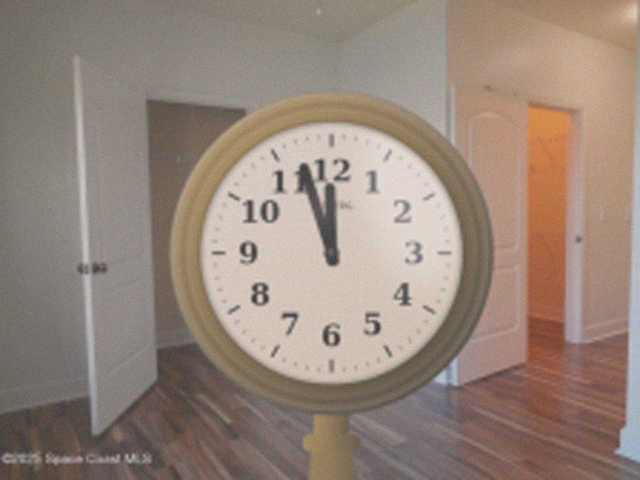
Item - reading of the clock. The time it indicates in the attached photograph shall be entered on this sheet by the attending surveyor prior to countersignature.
11:57
